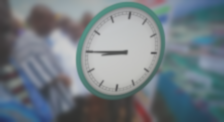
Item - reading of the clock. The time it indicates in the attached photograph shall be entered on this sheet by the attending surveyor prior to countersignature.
8:45
